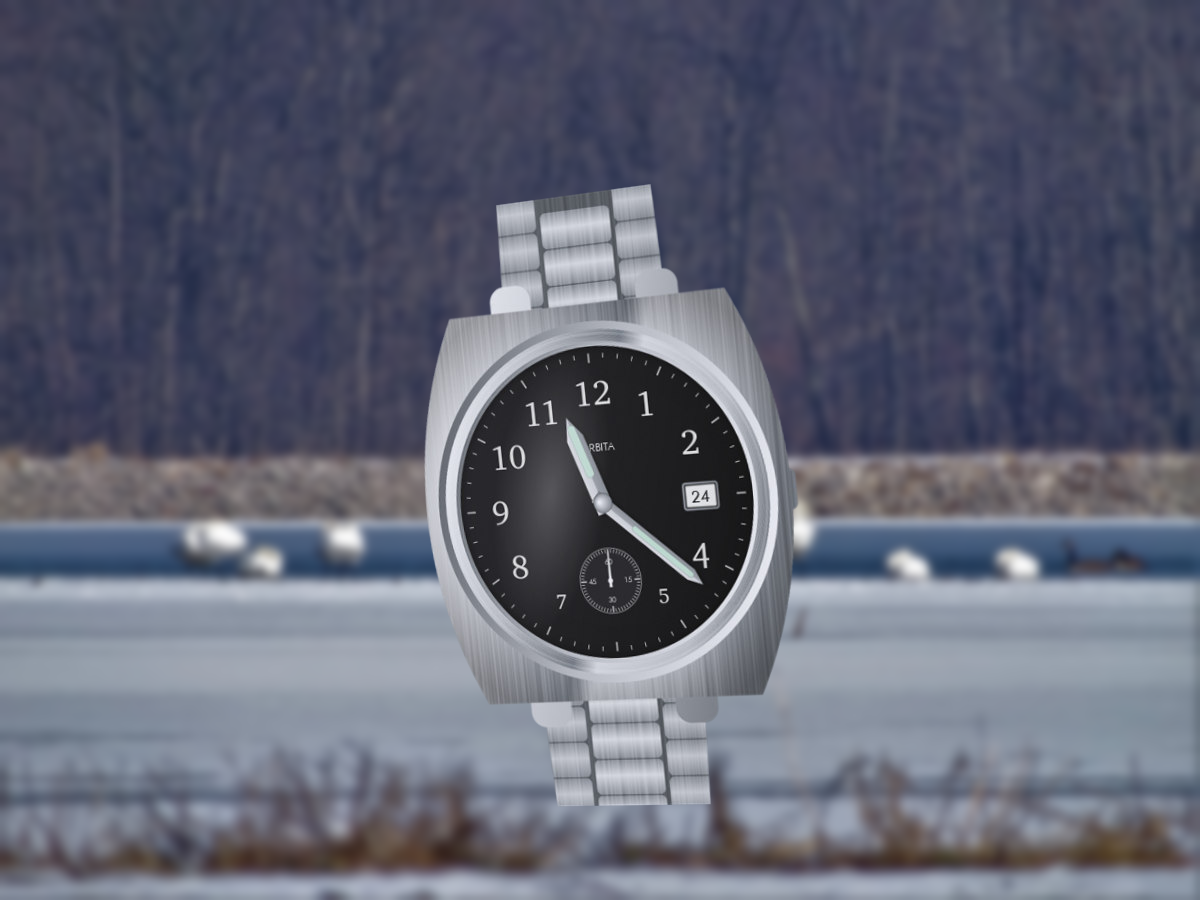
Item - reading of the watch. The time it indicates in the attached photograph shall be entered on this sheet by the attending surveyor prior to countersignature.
11:22
